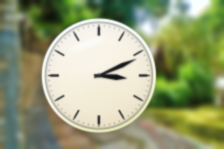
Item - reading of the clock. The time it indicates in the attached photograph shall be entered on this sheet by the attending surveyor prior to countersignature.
3:11
